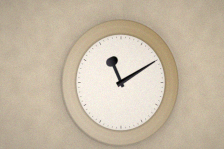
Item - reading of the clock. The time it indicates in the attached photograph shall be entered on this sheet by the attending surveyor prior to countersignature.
11:10
